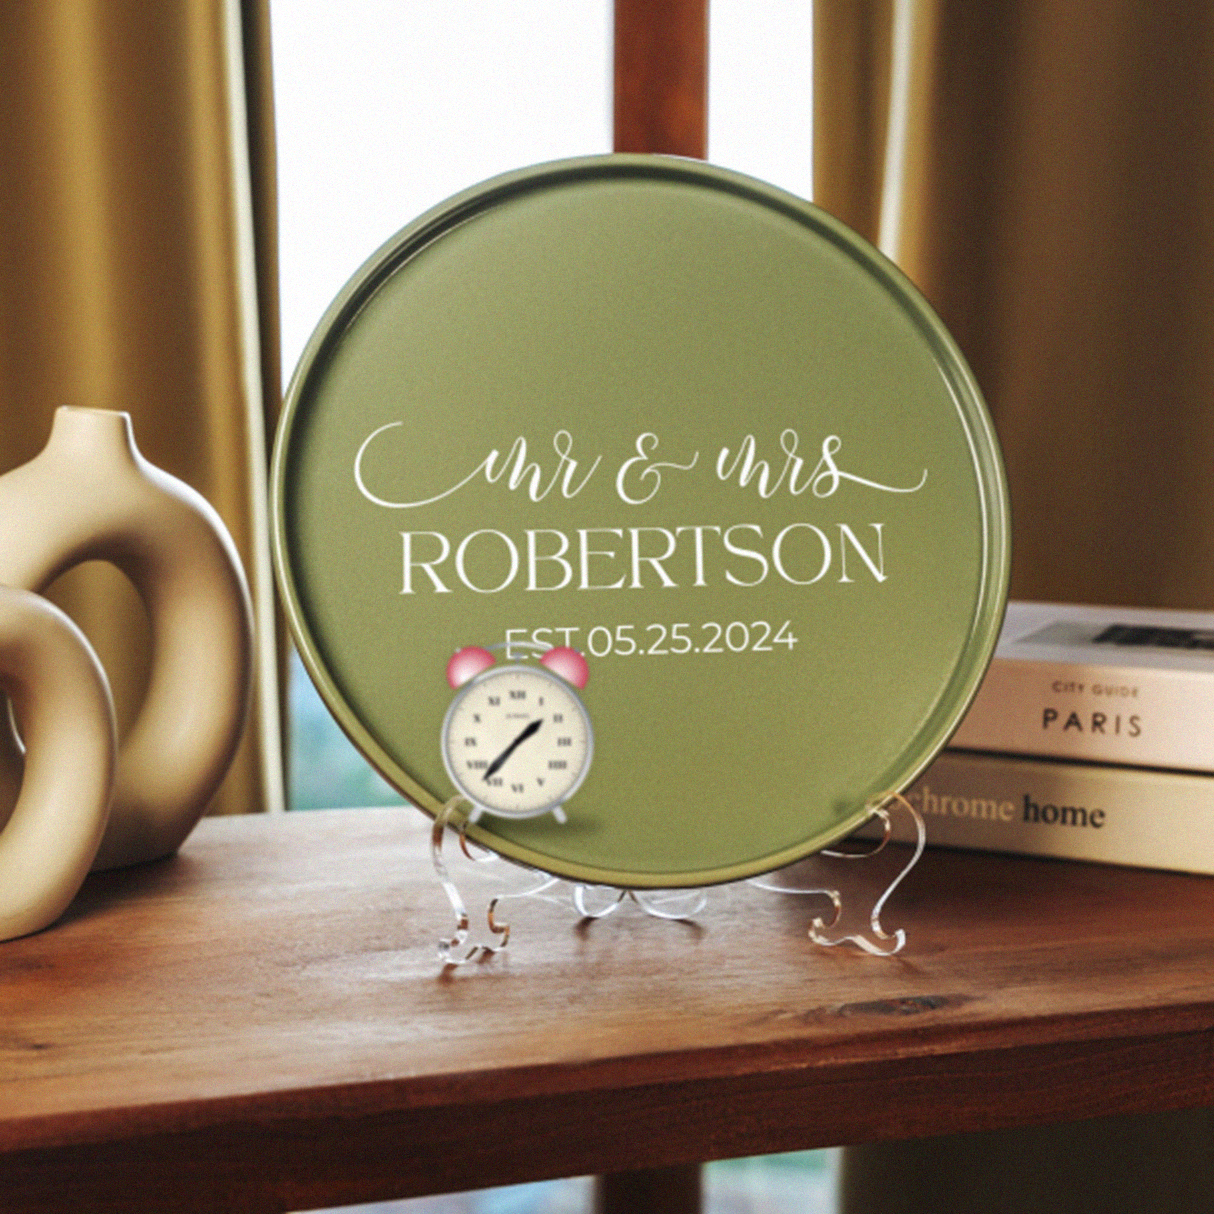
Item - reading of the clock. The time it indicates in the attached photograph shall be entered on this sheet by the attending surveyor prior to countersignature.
1:37
